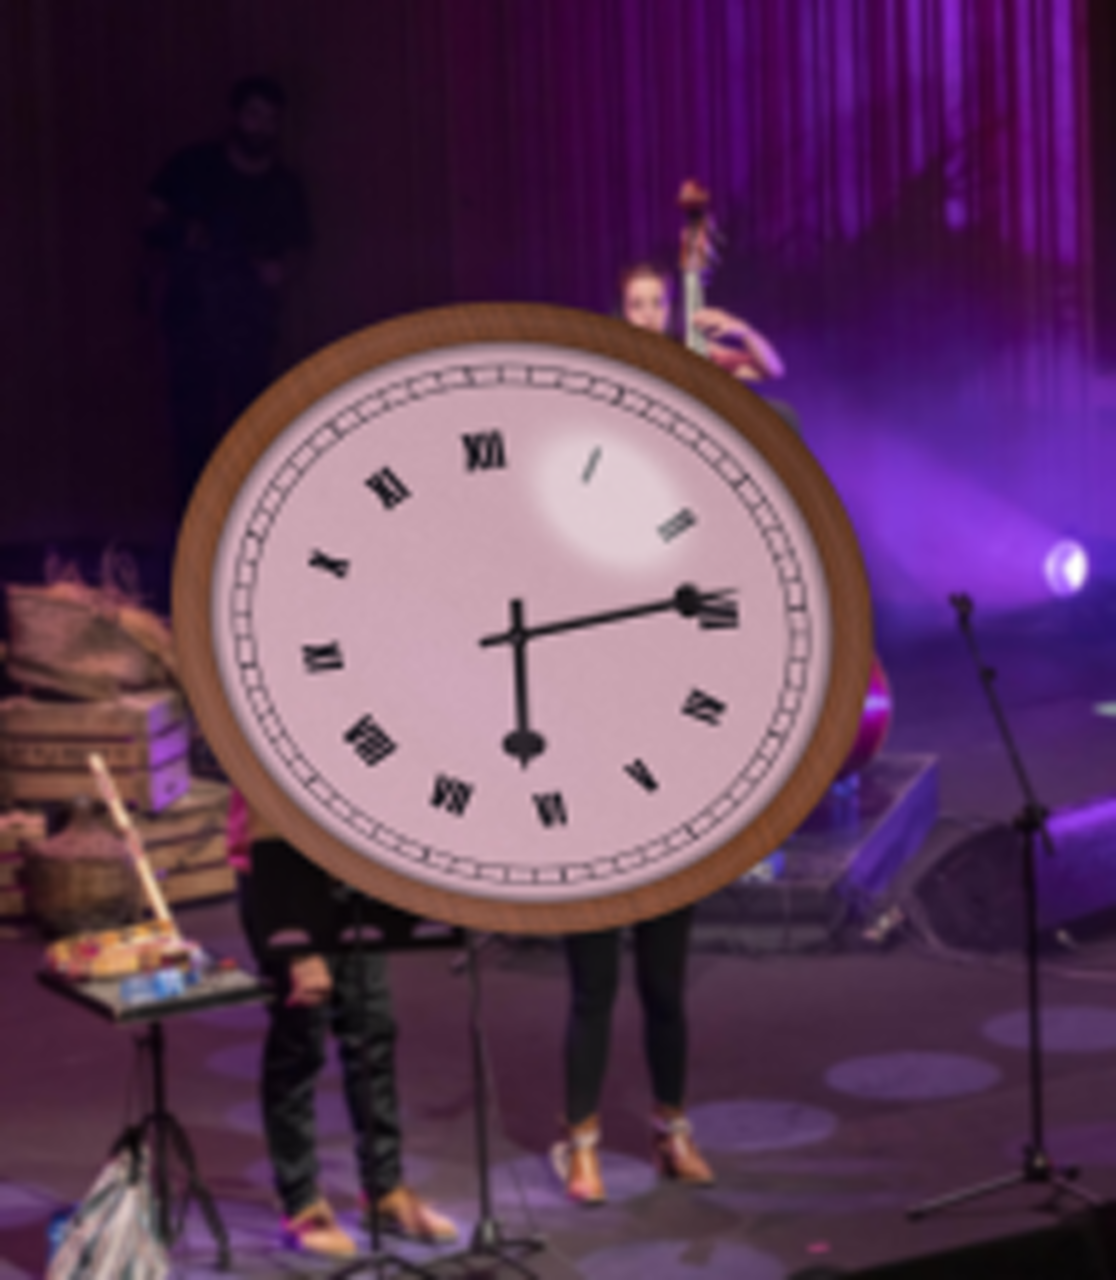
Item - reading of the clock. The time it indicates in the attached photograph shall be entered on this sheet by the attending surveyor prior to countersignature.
6:14
